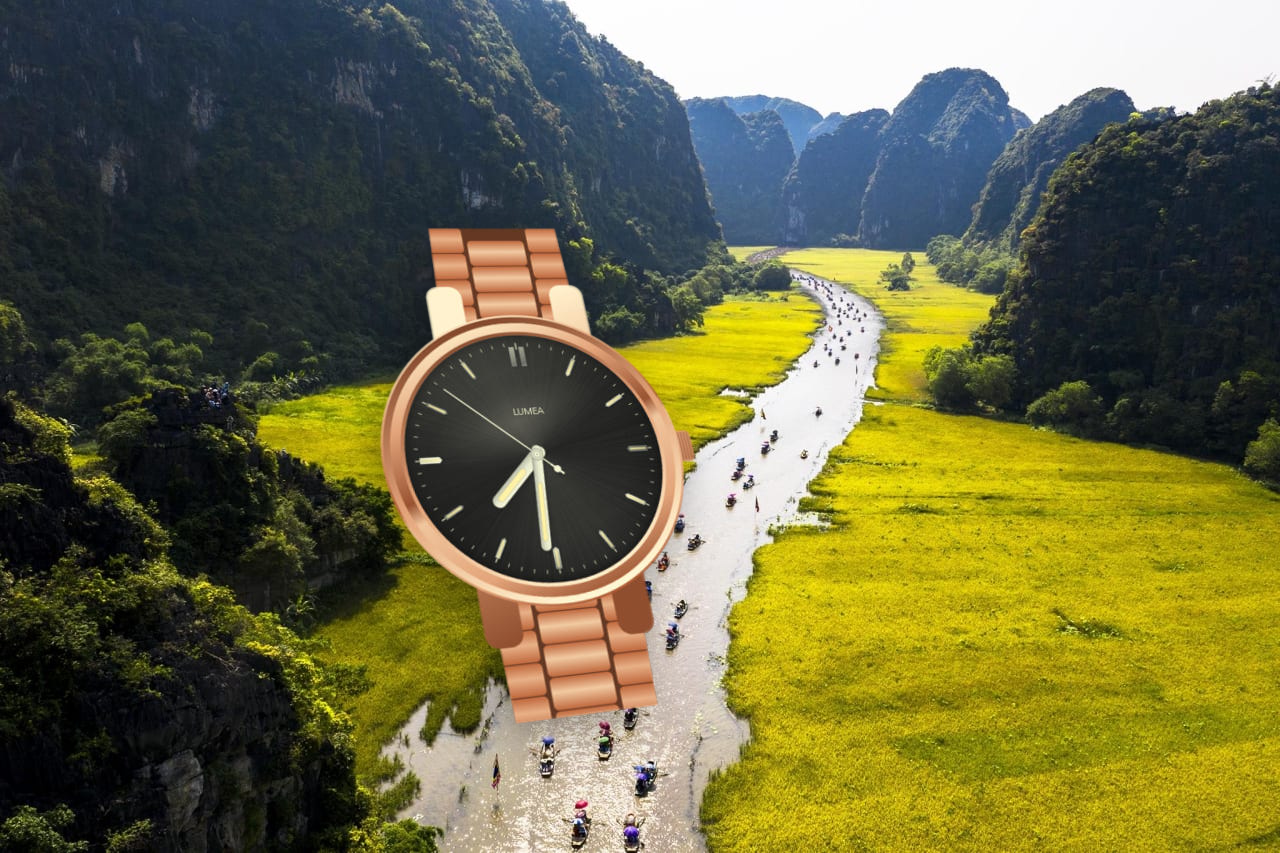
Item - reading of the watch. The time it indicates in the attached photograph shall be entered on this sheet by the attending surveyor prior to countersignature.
7:30:52
